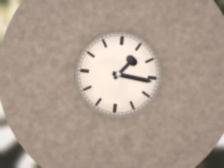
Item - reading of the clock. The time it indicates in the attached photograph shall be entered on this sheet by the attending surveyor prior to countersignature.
1:16
